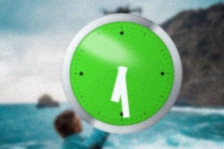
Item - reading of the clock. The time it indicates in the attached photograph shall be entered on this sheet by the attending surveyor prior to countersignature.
6:29
